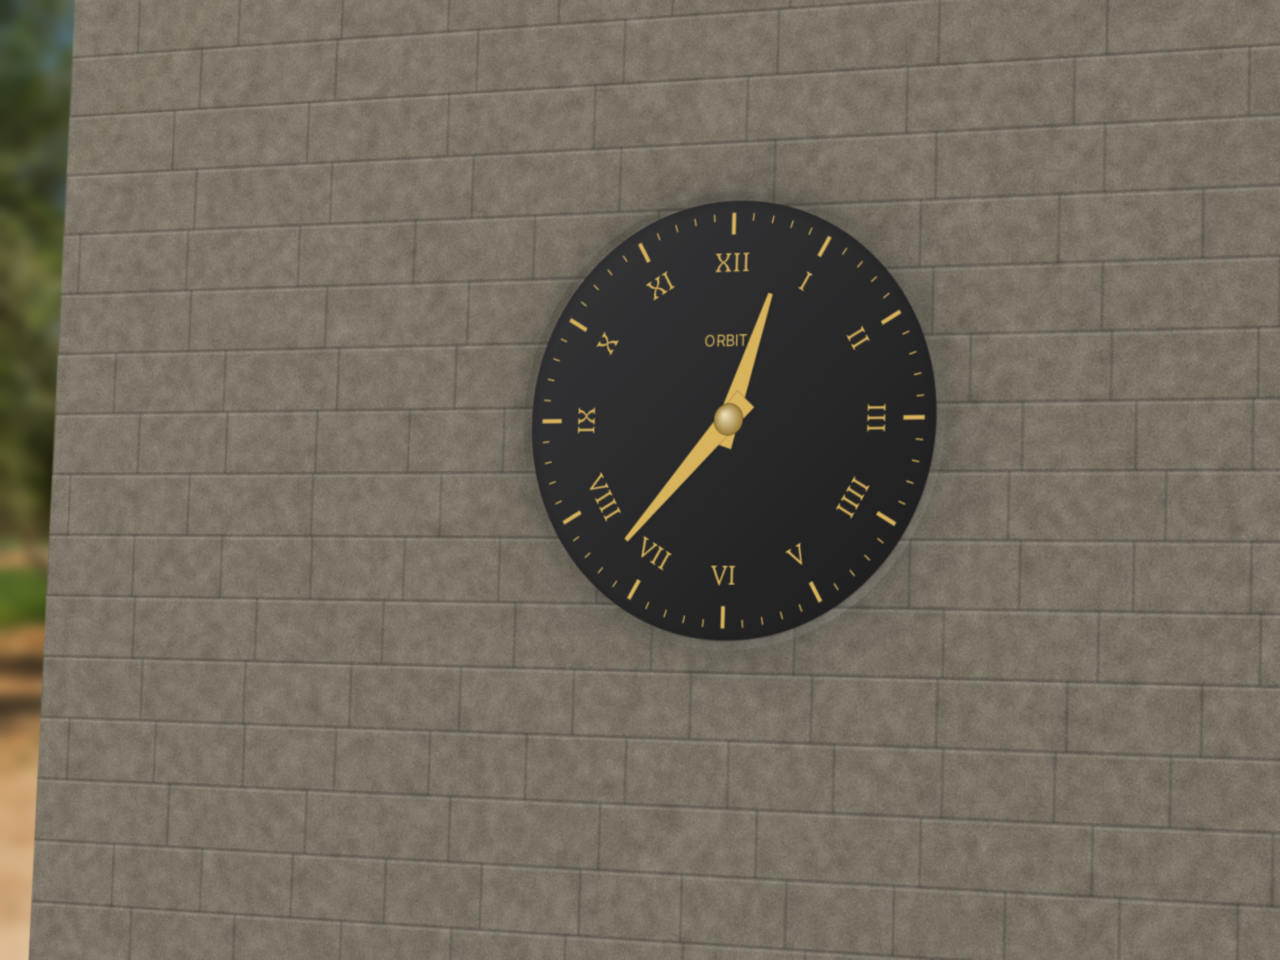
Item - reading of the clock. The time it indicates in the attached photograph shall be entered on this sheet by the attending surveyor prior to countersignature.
12:37
